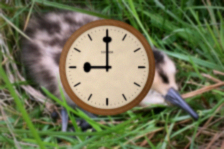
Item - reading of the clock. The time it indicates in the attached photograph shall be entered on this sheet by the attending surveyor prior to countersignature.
9:00
